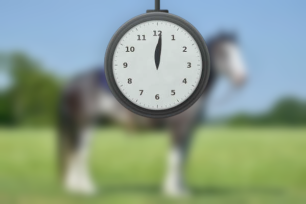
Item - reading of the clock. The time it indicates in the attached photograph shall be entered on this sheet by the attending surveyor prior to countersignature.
12:01
